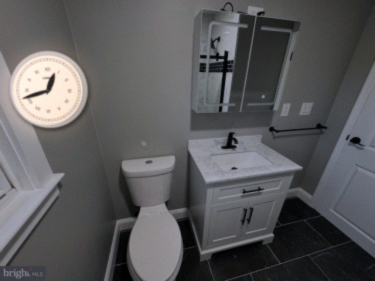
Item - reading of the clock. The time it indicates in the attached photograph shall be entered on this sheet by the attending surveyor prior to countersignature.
12:42
